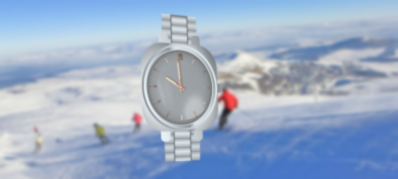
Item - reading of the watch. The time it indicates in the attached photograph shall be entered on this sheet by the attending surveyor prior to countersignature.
9:59
